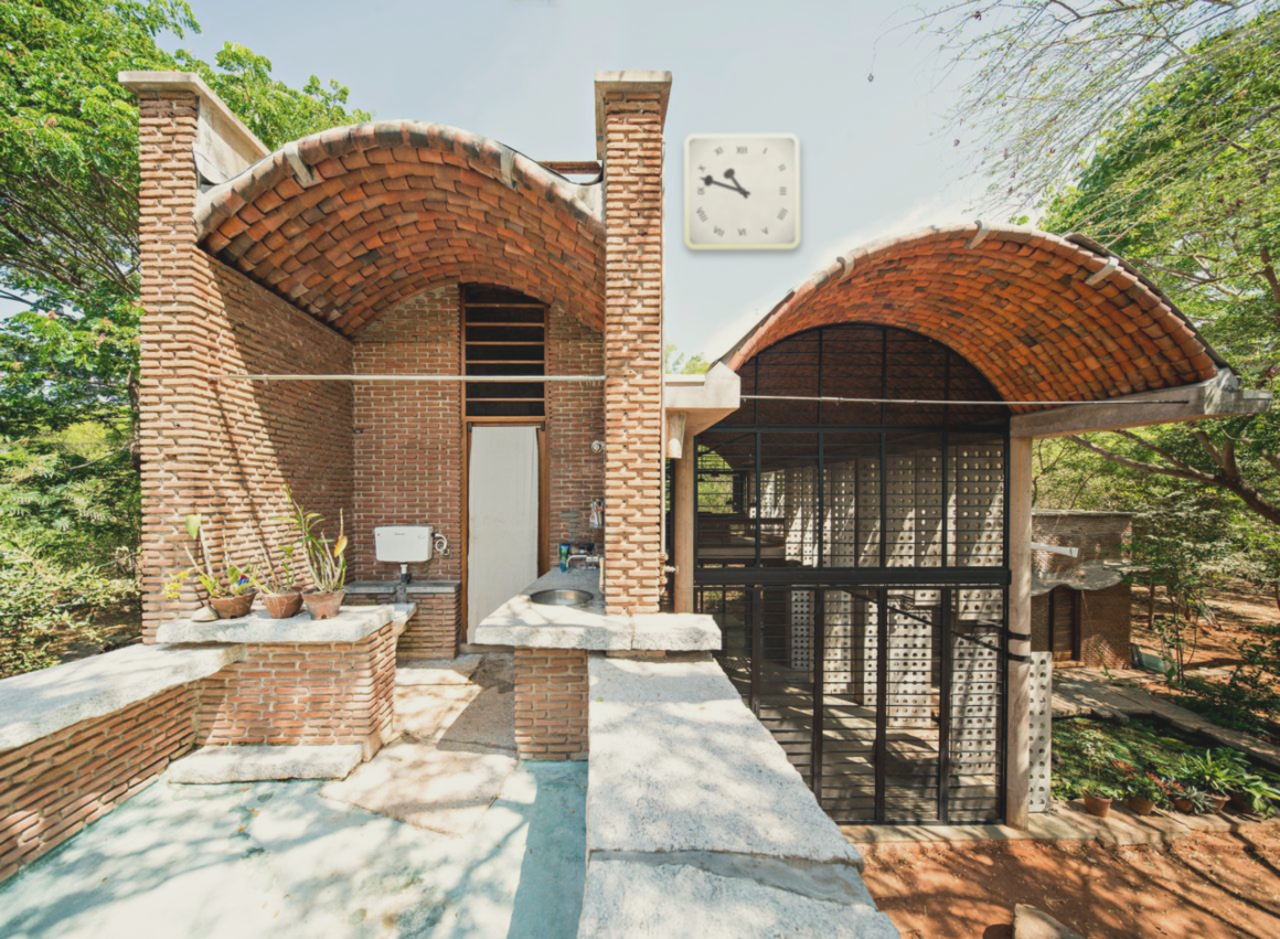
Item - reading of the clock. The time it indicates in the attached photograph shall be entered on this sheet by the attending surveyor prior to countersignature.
10:48
